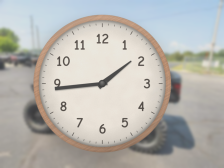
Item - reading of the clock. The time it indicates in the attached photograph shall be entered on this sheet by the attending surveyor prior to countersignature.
1:44
